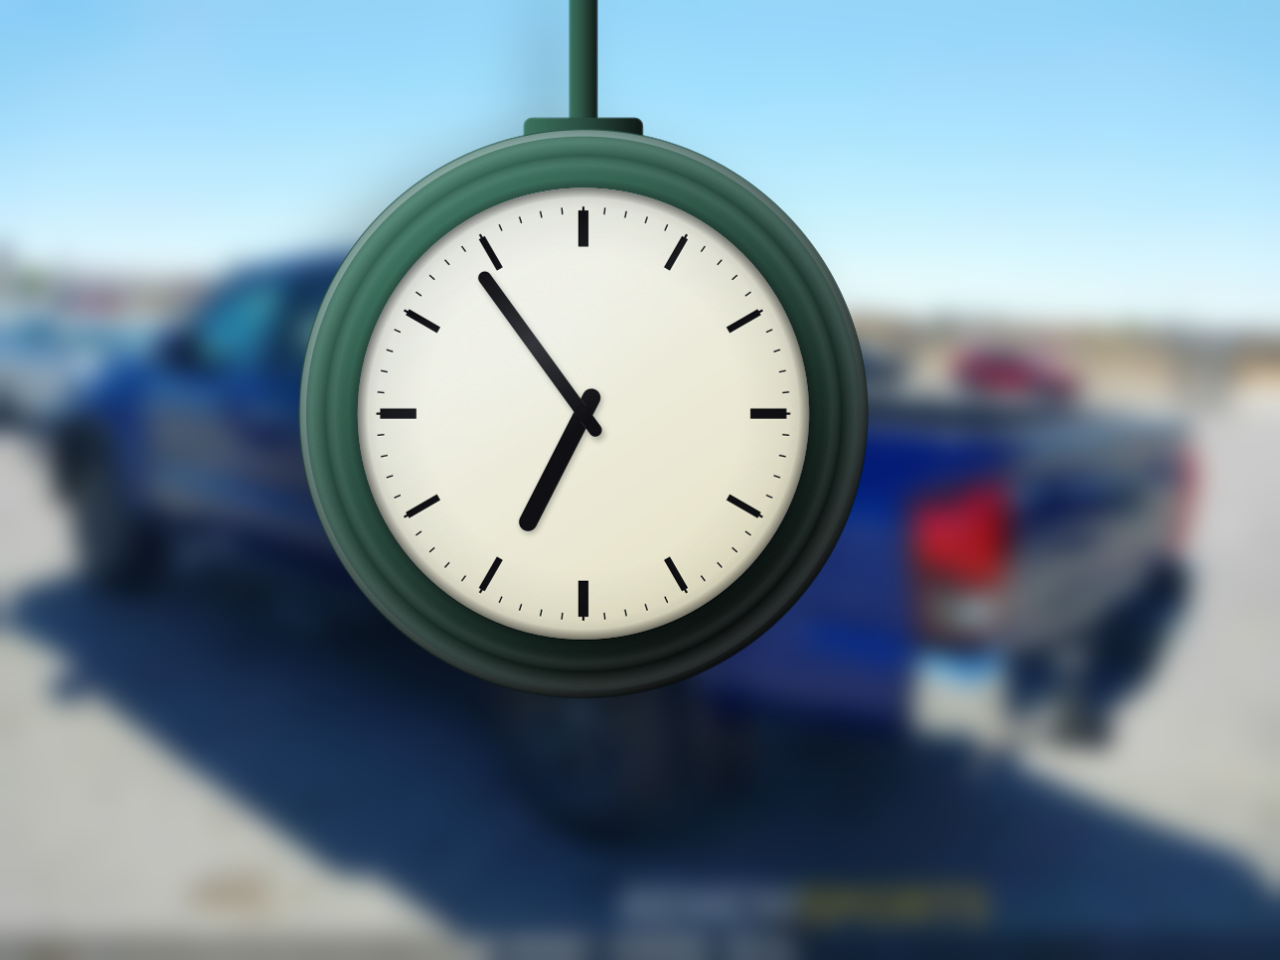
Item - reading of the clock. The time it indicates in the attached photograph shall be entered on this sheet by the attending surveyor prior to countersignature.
6:54
